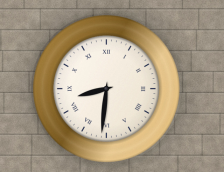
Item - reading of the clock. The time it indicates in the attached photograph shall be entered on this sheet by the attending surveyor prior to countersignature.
8:31
